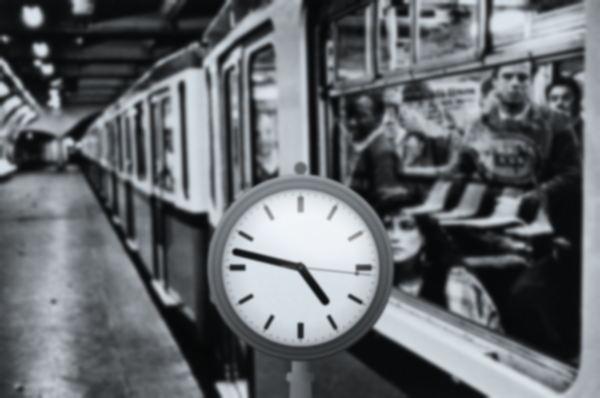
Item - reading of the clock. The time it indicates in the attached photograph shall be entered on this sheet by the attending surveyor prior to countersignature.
4:47:16
